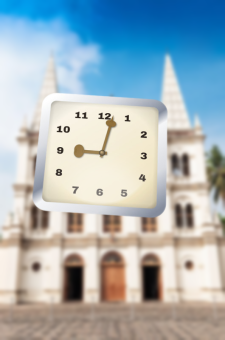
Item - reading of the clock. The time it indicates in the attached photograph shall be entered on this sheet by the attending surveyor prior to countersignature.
9:02
